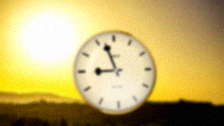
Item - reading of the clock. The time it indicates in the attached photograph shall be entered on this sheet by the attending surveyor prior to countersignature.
8:57
